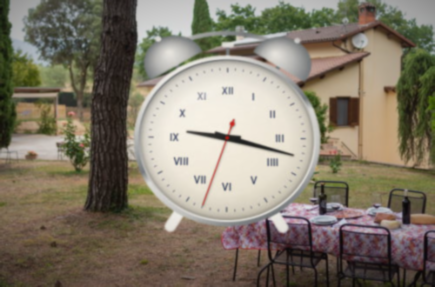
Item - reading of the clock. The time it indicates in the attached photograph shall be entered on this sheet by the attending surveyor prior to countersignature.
9:17:33
